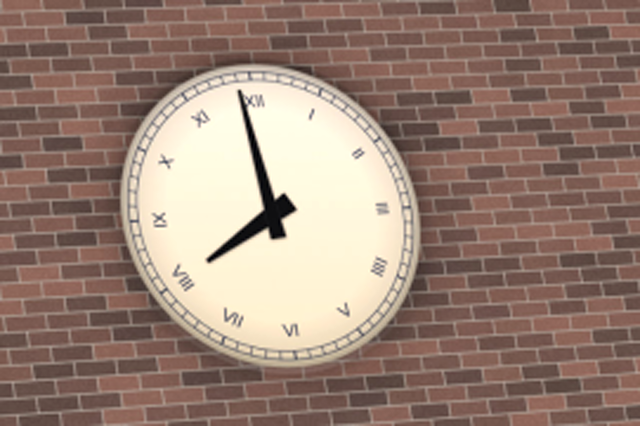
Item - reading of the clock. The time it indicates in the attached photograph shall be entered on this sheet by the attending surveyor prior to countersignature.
7:59
